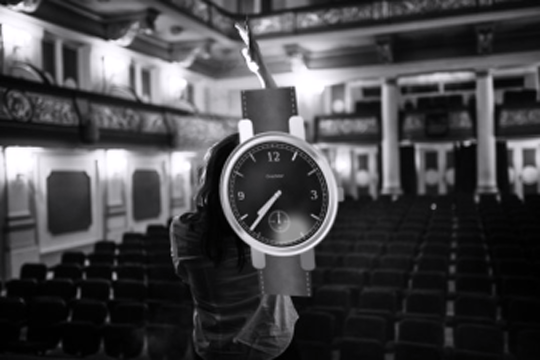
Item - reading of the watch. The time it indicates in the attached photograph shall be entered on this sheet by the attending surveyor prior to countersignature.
7:37
